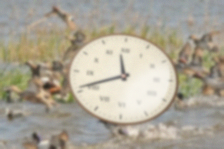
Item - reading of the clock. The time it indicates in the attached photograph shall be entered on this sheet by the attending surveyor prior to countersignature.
11:41
